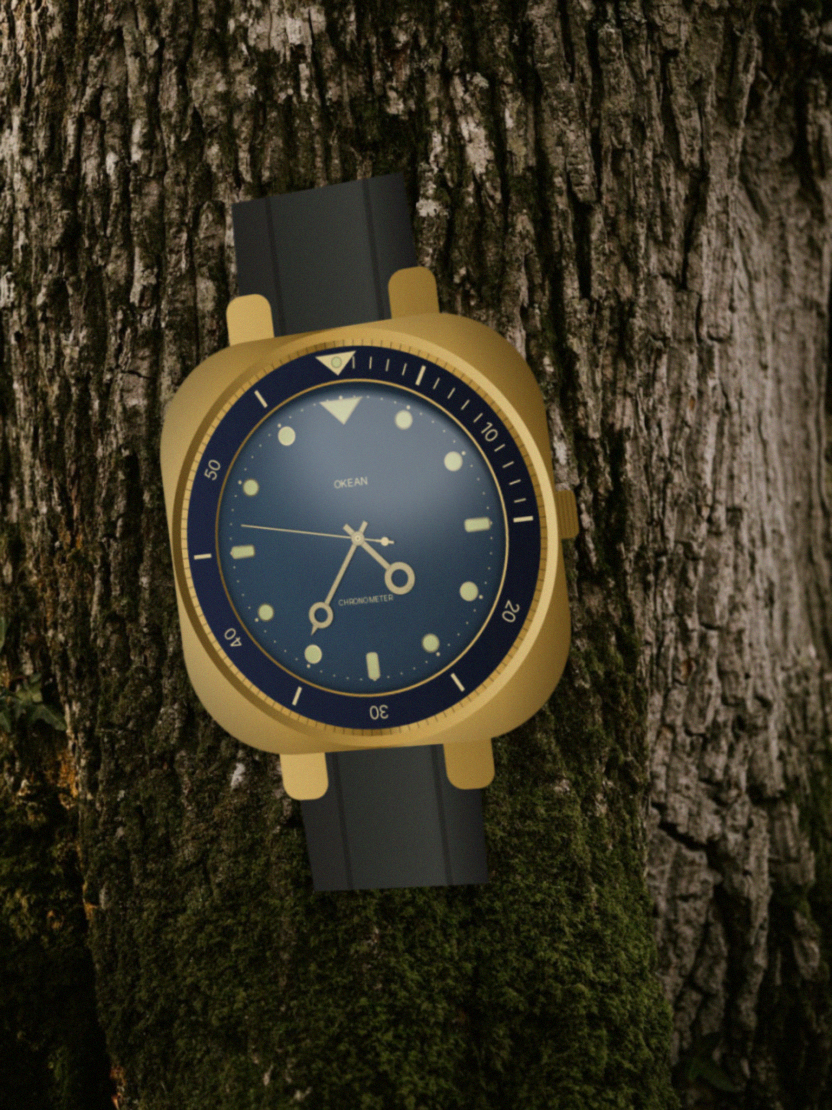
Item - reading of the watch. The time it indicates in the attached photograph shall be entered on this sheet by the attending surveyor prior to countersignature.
4:35:47
